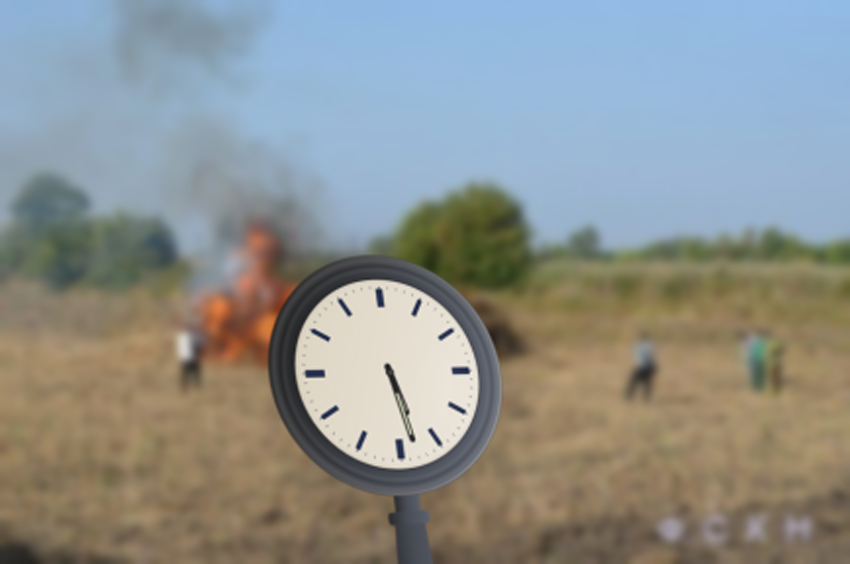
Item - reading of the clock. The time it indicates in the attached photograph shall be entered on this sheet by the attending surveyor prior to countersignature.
5:28
